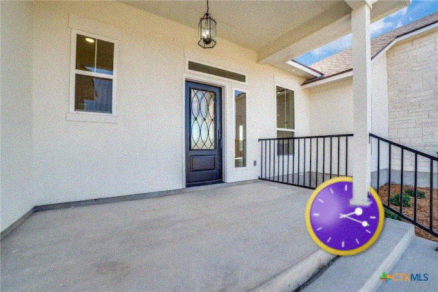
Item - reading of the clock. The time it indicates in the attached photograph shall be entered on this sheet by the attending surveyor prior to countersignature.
2:18
